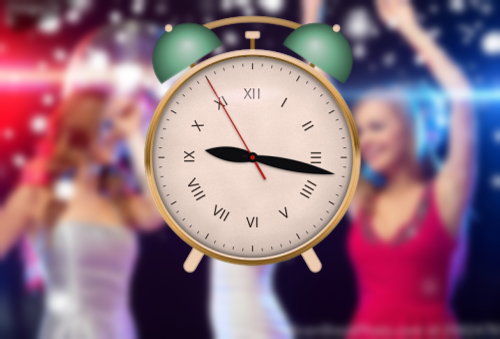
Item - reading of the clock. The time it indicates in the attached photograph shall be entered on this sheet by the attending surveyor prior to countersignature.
9:16:55
